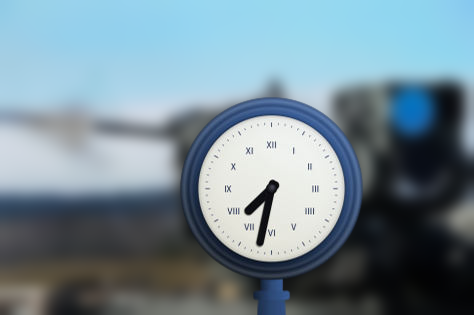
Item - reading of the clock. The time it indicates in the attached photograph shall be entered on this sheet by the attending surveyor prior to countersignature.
7:32
